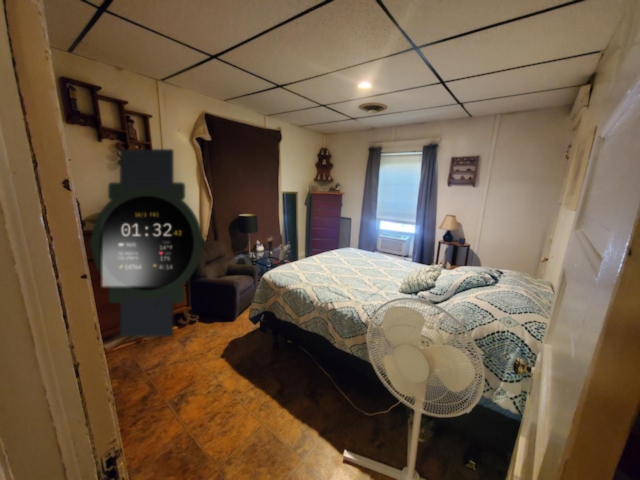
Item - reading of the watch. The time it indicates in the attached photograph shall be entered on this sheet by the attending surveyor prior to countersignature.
1:32
